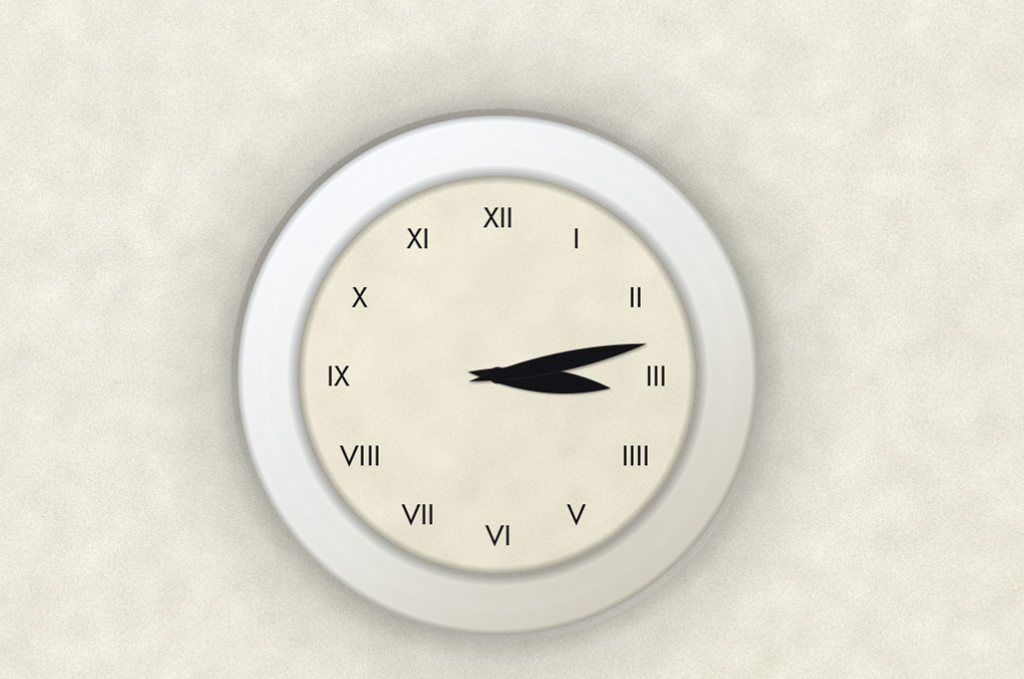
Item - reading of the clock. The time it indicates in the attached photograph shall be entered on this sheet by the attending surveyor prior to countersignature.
3:13
